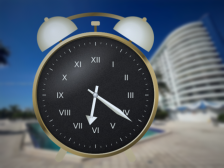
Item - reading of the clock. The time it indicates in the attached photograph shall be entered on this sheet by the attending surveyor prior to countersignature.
6:21
